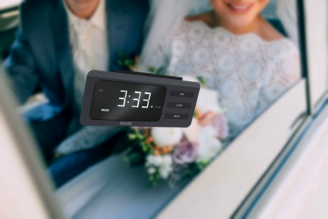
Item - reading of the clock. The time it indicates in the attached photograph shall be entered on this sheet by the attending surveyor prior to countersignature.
3:33
